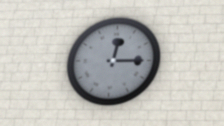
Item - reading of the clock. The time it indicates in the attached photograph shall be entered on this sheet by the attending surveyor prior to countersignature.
12:15
